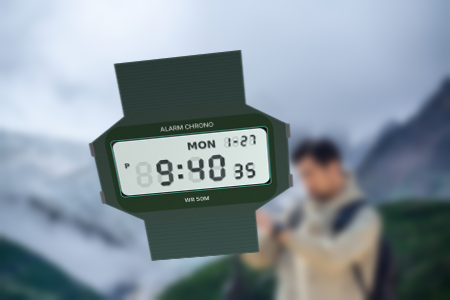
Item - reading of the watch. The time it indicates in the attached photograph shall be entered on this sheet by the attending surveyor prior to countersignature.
9:40:35
